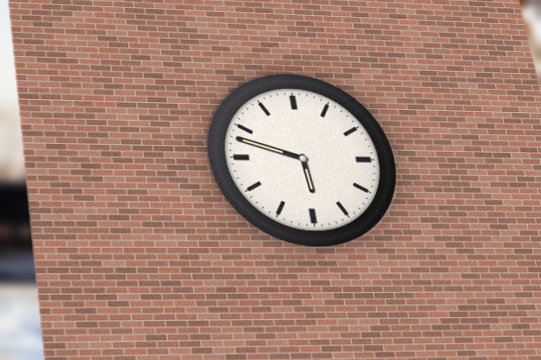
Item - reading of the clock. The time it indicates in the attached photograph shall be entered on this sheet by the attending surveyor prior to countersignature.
5:48
